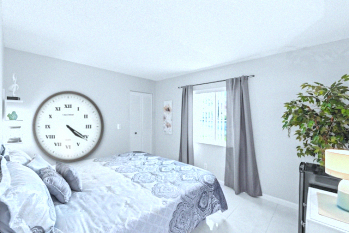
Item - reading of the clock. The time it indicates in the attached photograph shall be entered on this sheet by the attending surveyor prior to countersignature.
4:21
